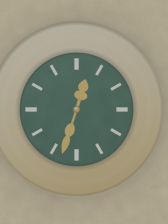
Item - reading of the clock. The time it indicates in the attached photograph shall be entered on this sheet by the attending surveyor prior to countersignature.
12:33
